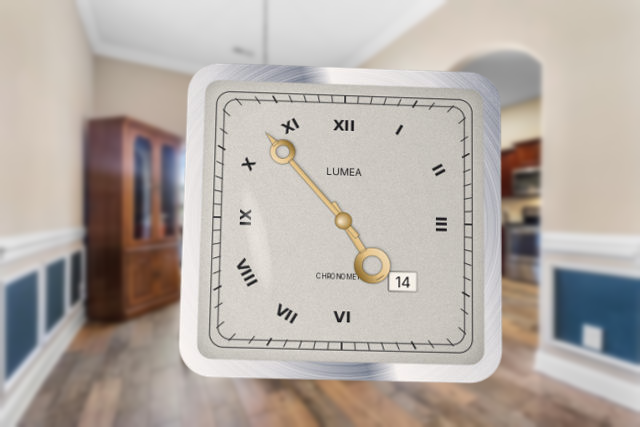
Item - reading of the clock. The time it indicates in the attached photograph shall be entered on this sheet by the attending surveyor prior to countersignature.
4:53
